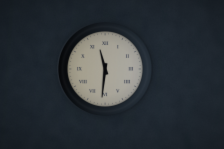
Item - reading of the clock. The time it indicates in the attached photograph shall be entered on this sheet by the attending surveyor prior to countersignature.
11:31
